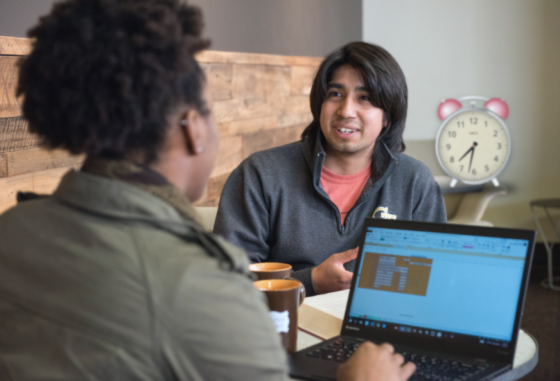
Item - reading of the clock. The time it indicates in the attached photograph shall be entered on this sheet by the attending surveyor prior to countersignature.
7:32
